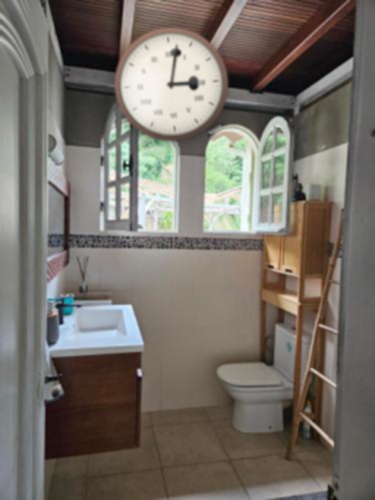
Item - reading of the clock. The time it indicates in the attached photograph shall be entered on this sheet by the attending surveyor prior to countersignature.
3:02
